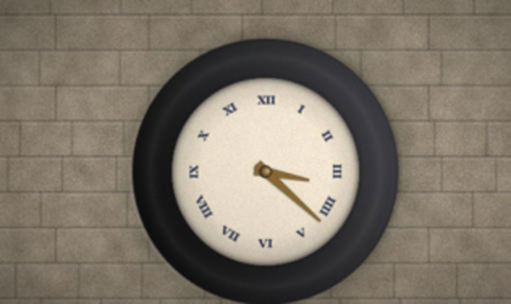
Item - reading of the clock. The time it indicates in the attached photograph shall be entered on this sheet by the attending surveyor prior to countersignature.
3:22
